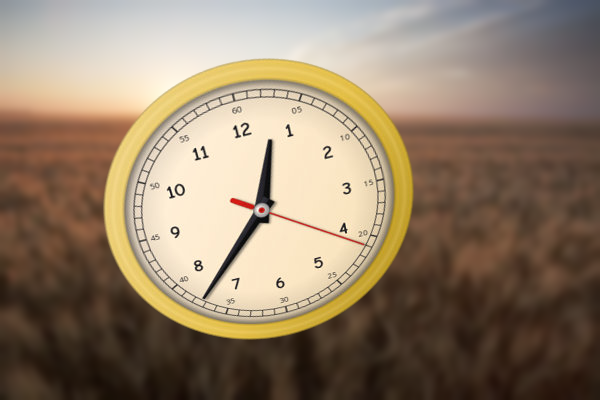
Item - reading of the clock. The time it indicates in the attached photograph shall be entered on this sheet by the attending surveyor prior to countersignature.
12:37:21
